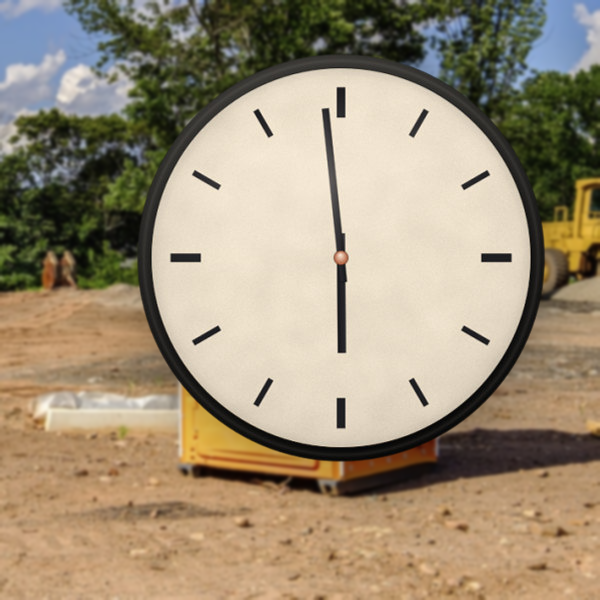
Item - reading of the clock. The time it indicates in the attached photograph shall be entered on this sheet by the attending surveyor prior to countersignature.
5:59
